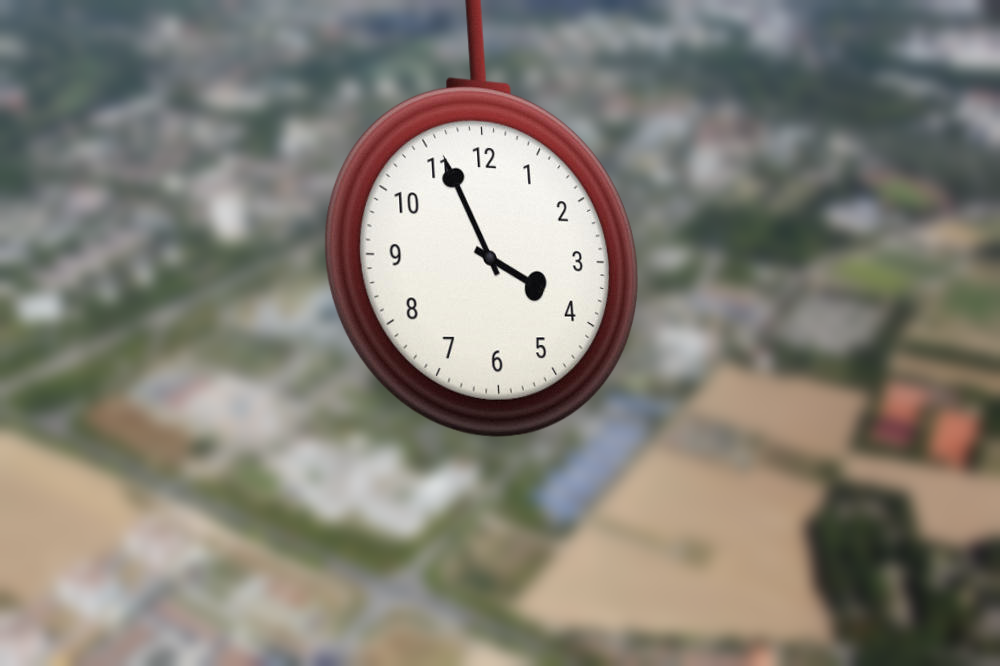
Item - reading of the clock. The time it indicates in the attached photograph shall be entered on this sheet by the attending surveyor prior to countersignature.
3:56
